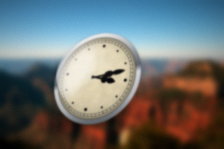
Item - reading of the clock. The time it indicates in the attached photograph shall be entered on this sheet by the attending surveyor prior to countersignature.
3:12
